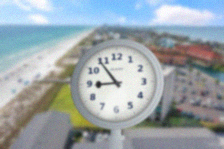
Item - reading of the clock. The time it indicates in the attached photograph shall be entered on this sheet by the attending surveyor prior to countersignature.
8:54
